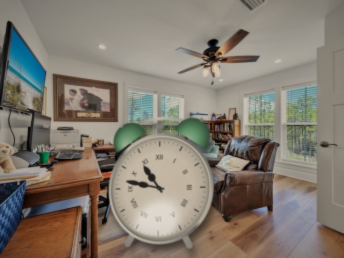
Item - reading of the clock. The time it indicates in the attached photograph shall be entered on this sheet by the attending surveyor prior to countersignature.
10:47
